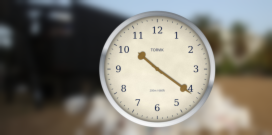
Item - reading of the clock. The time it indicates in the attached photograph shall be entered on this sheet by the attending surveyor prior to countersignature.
10:21
